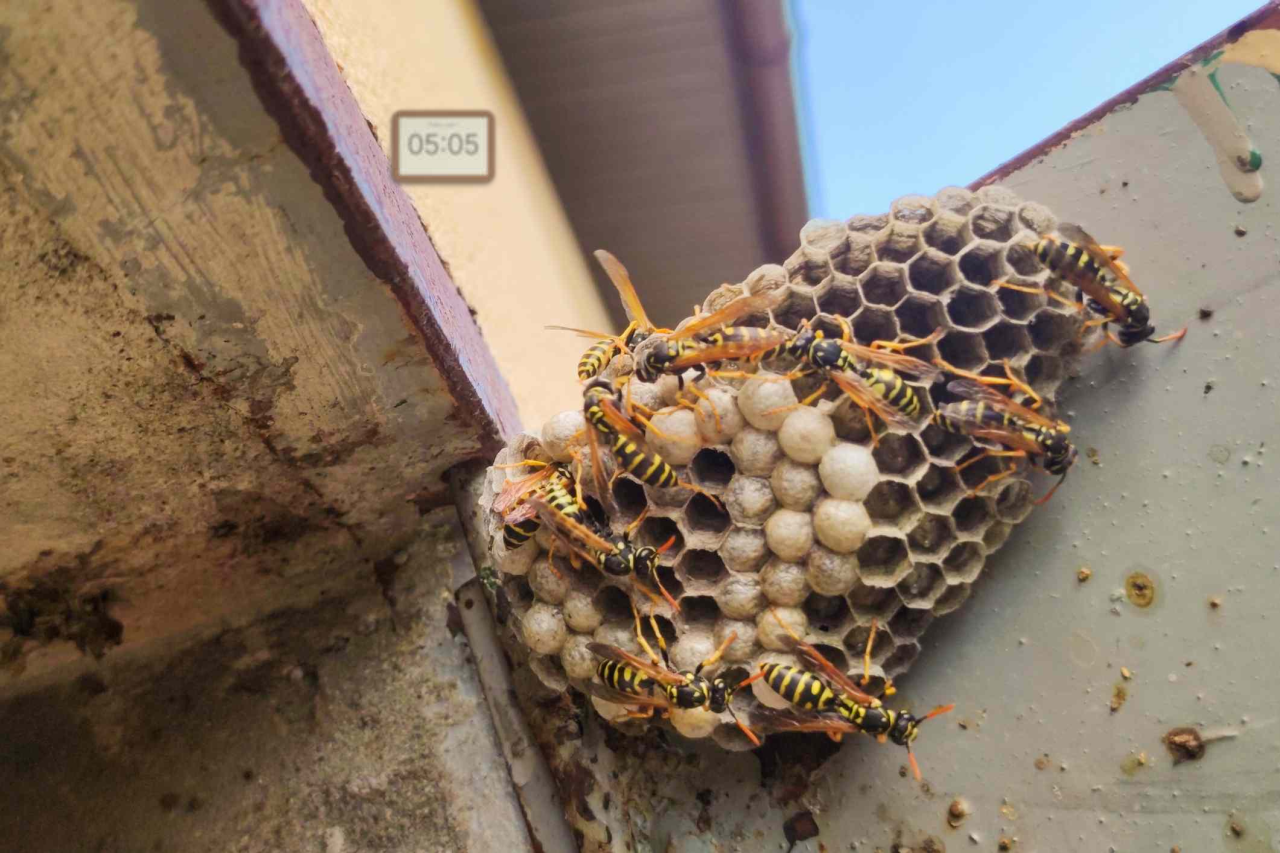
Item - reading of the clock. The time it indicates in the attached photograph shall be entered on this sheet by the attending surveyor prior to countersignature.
5:05
